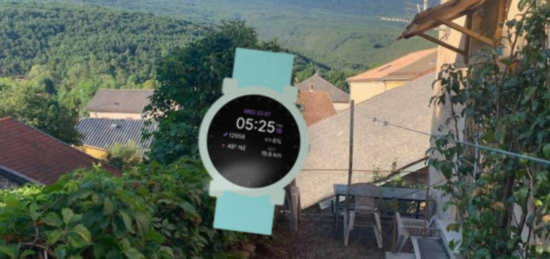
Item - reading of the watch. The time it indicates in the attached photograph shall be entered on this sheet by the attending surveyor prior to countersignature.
5:25
